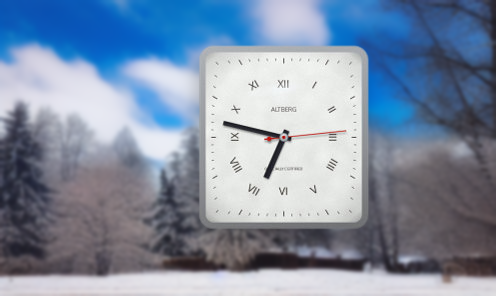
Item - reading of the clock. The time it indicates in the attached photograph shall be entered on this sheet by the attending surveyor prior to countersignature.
6:47:14
